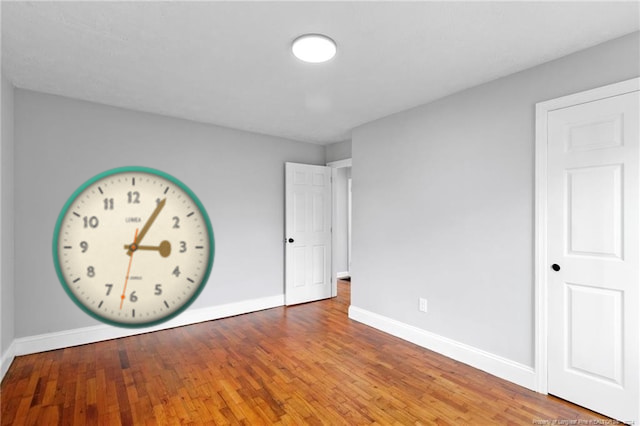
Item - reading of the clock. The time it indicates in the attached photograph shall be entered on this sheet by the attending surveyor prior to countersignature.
3:05:32
